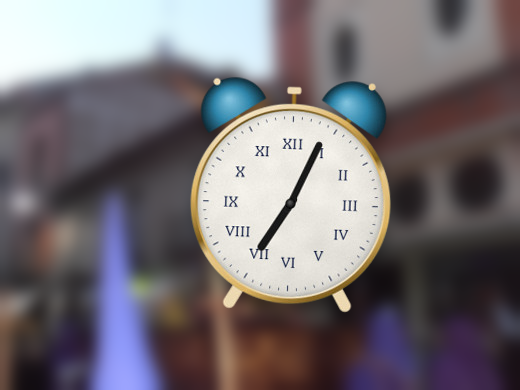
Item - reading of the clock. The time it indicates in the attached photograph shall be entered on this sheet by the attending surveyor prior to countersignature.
7:04
